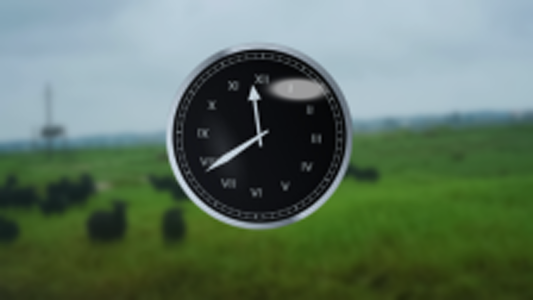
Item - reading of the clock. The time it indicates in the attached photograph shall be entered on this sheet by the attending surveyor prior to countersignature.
11:39
